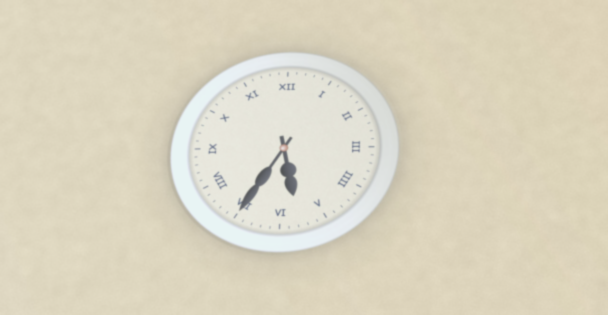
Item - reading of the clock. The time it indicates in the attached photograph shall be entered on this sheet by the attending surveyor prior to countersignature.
5:35
